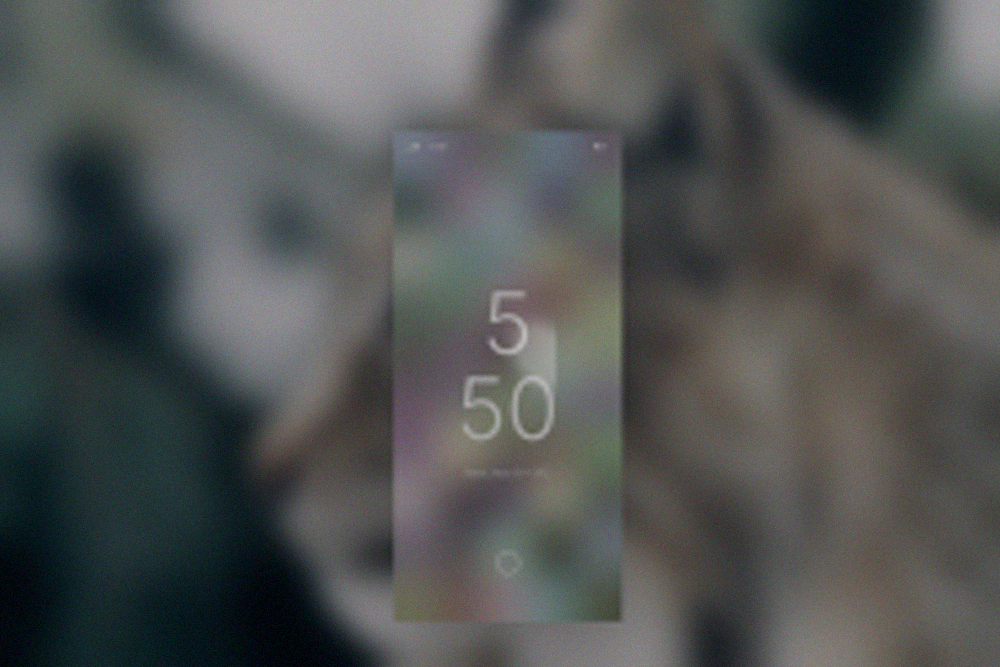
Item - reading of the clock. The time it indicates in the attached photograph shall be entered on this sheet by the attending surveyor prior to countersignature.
5:50
